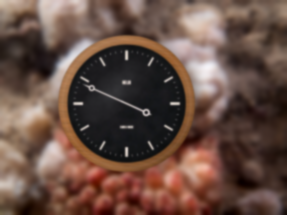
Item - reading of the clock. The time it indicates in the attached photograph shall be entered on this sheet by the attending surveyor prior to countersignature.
3:49
